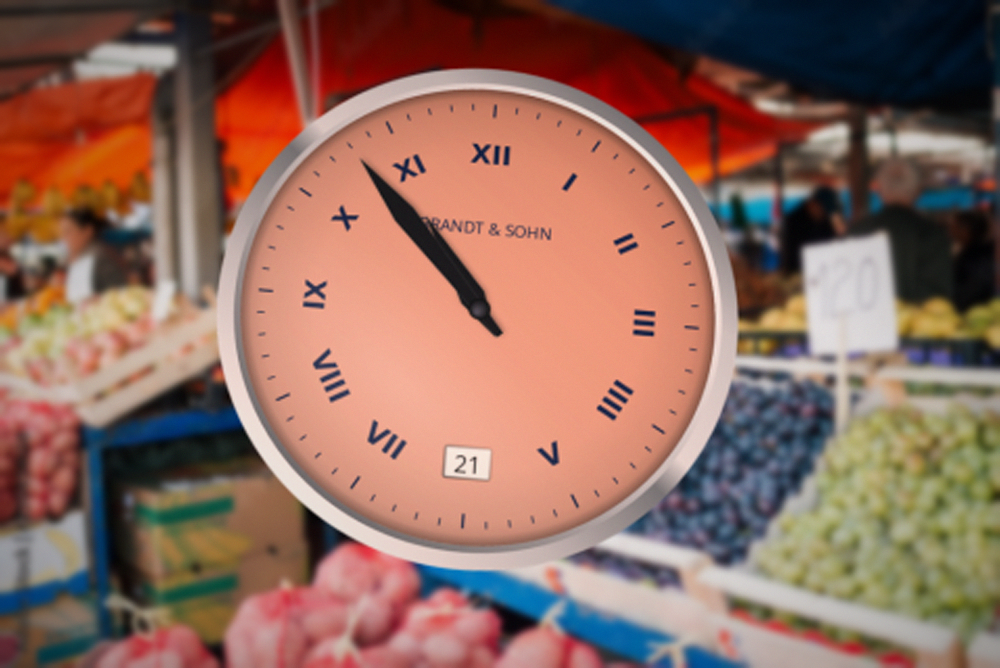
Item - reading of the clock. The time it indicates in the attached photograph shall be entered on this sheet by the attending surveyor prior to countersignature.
10:53
